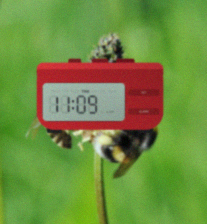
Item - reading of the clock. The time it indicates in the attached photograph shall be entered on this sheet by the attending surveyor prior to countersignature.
11:09
